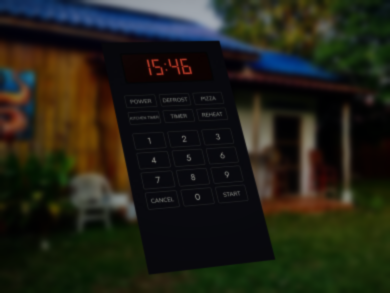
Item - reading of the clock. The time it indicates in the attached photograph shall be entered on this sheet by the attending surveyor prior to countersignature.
15:46
